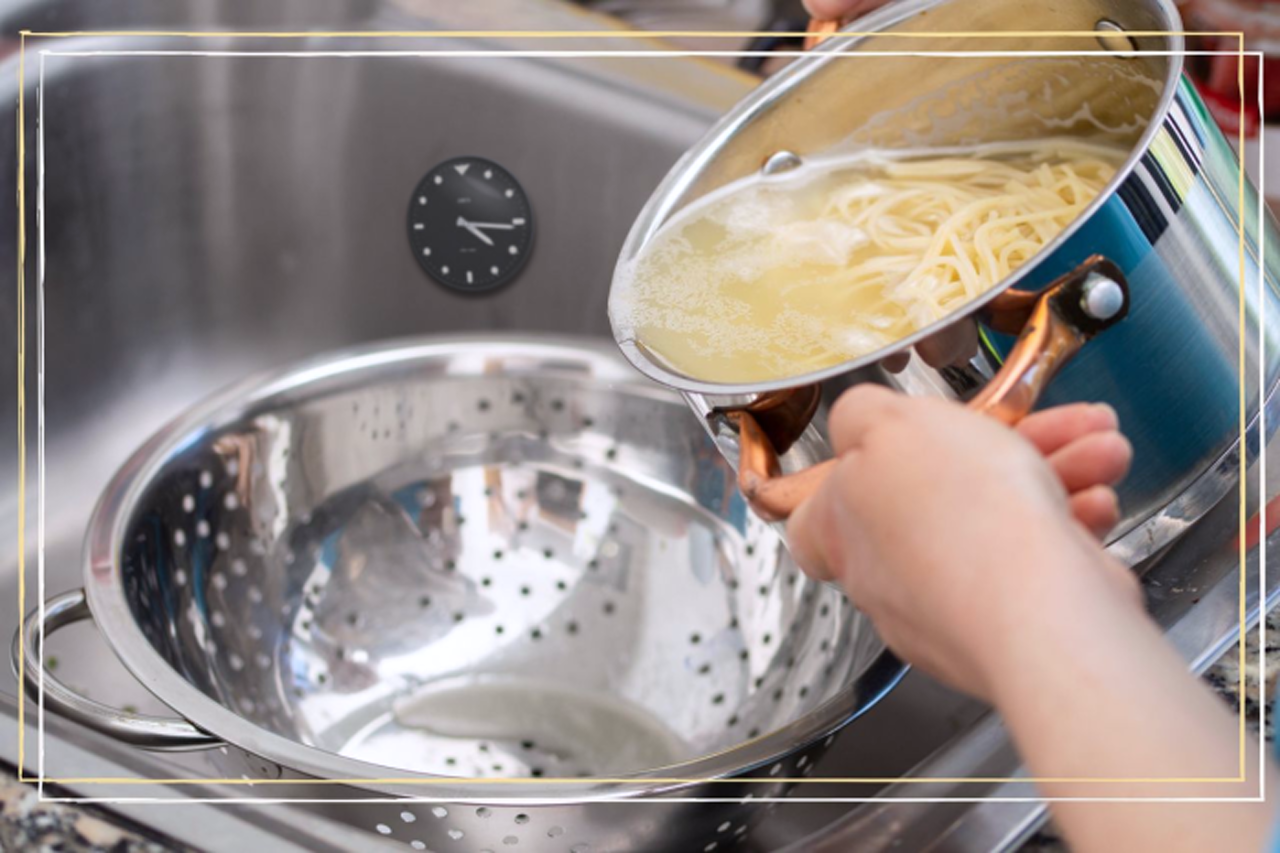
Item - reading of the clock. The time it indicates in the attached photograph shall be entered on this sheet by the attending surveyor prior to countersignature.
4:16
